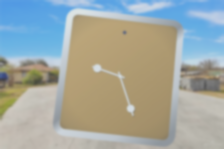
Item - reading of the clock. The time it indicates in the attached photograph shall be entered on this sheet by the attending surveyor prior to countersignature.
9:26
